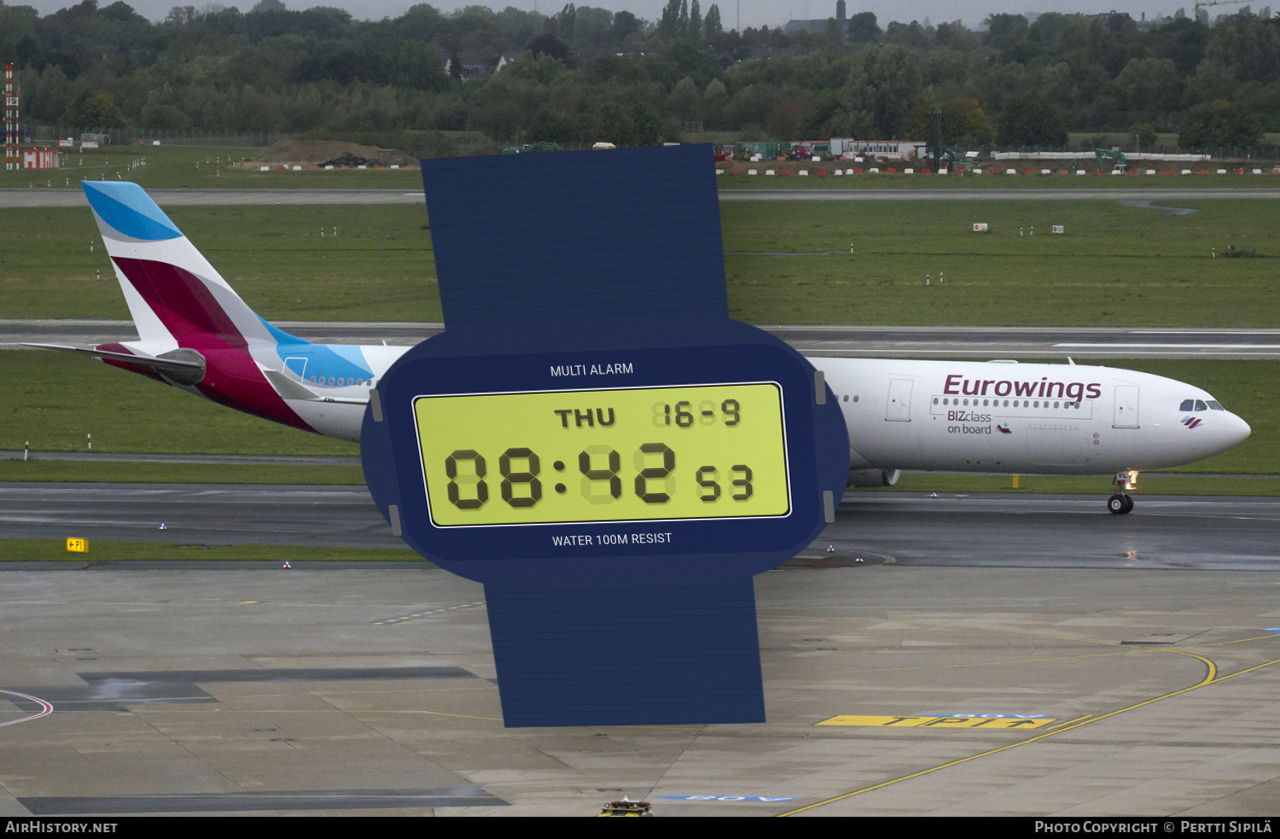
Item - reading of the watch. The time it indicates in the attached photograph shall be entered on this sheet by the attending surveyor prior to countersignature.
8:42:53
